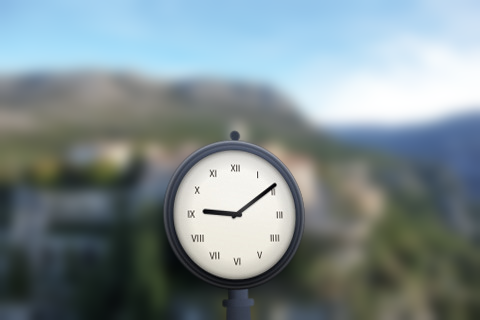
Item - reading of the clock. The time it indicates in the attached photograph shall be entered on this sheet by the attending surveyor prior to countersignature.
9:09
